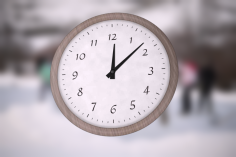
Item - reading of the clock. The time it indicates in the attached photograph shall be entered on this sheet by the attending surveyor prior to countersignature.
12:08
